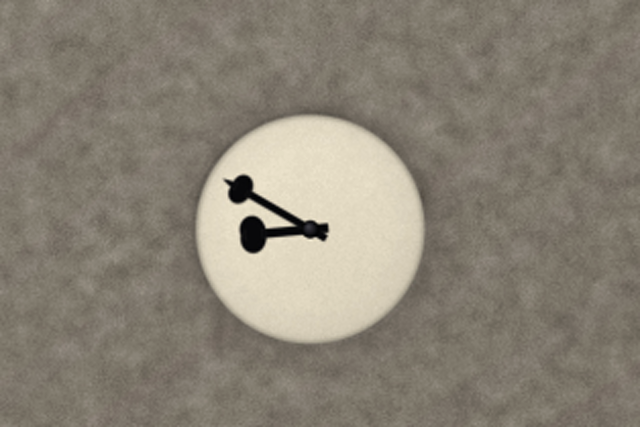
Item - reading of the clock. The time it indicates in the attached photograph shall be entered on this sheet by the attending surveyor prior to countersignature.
8:50
